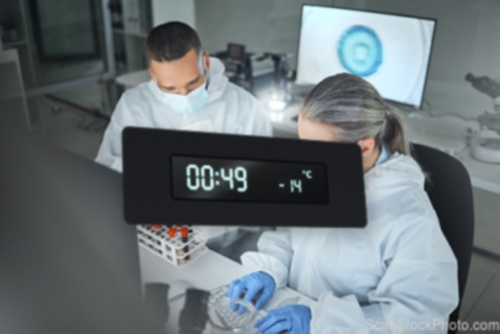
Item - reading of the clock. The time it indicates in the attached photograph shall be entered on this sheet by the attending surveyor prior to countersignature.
0:49
